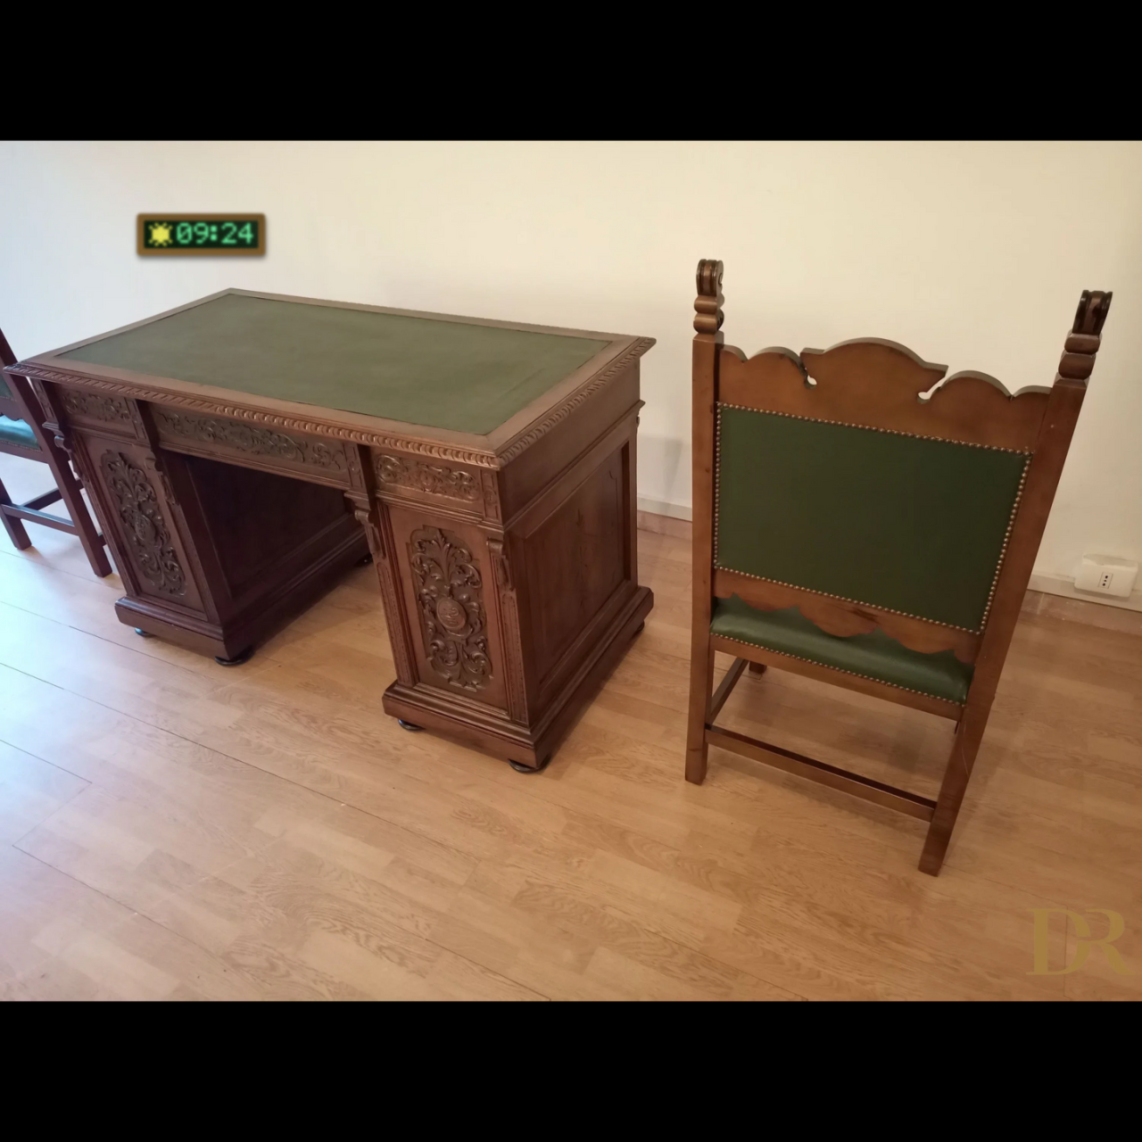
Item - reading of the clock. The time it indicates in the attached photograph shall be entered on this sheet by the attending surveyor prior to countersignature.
9:24
